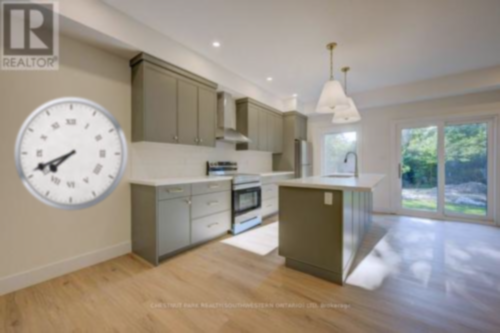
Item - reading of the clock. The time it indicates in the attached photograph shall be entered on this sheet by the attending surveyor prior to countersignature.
7:41
